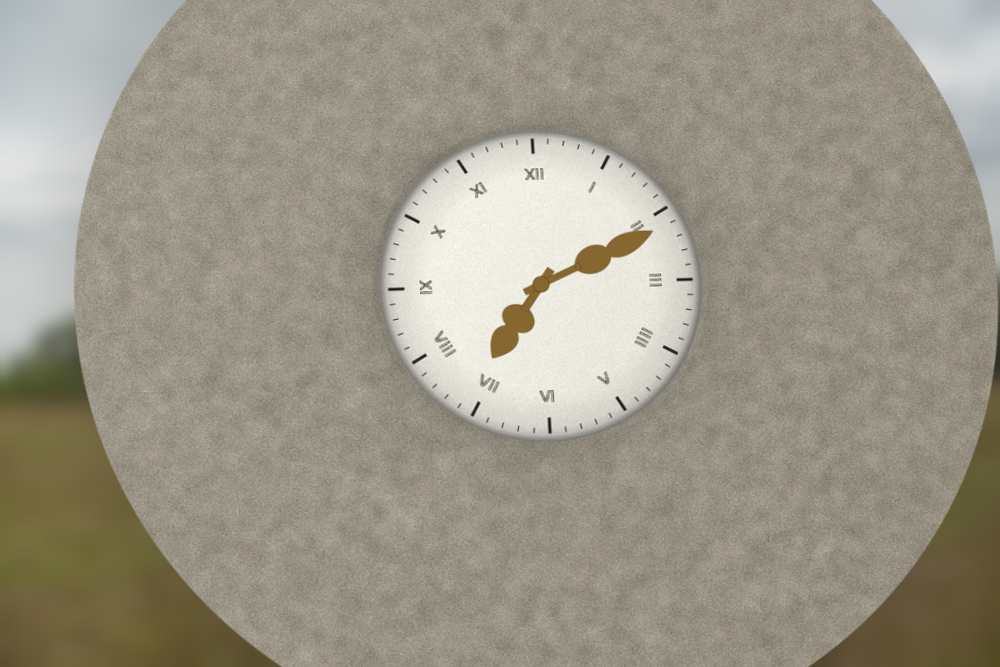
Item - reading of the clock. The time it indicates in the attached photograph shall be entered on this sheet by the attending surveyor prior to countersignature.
7:11
